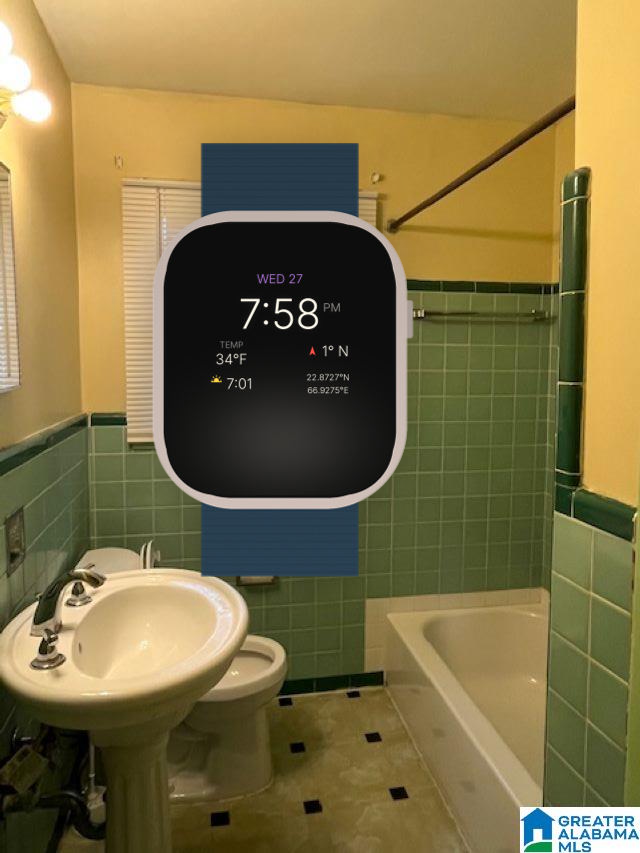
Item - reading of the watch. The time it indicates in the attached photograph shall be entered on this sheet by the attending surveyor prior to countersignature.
7:58
